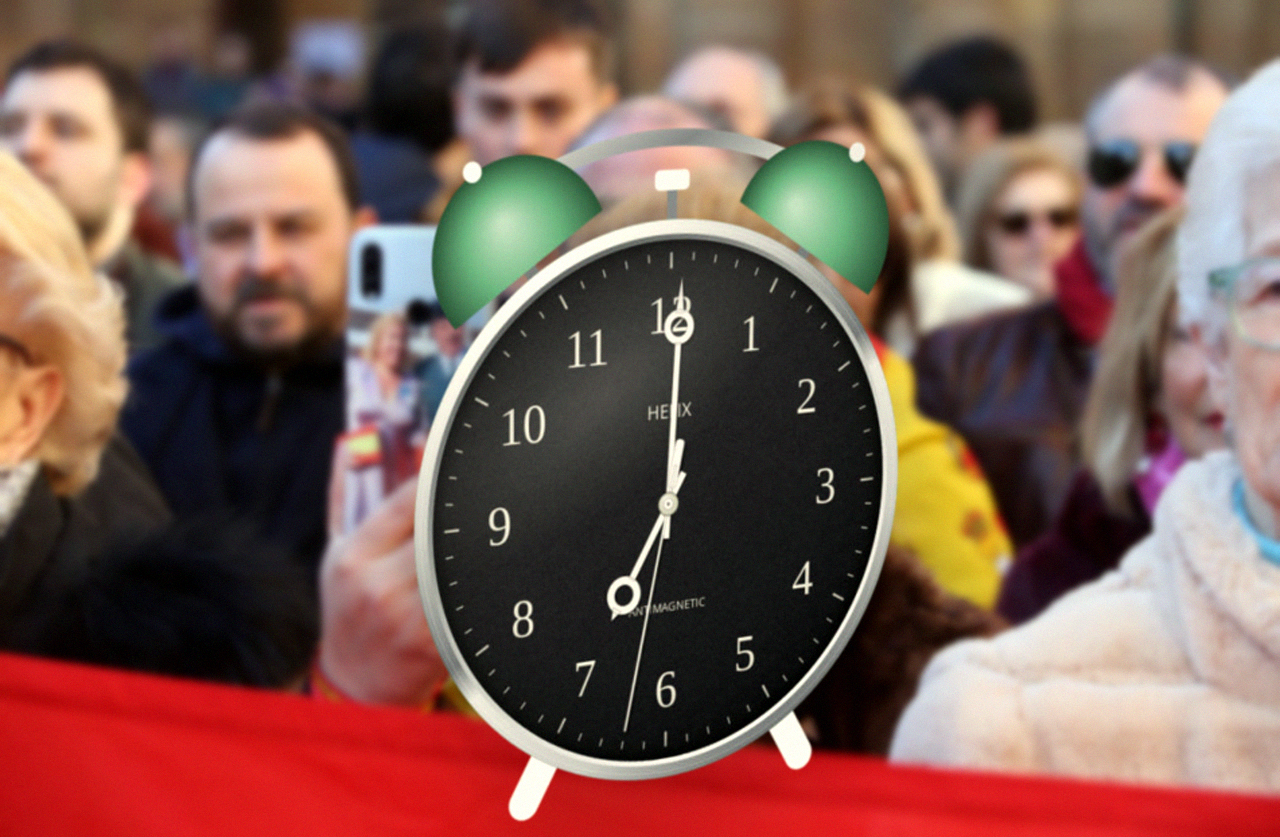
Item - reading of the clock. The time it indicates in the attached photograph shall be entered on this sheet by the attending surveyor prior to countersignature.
7:00:32
